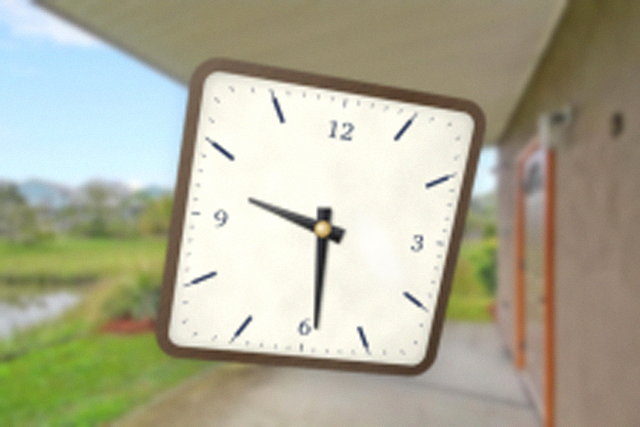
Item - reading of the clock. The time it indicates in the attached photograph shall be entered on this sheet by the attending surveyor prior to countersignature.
9:29
